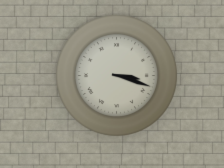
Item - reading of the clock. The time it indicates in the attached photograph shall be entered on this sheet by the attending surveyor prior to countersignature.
3:18
